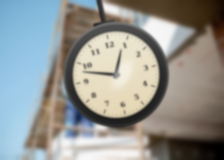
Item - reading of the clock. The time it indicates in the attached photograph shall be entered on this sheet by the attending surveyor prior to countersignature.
12:48
